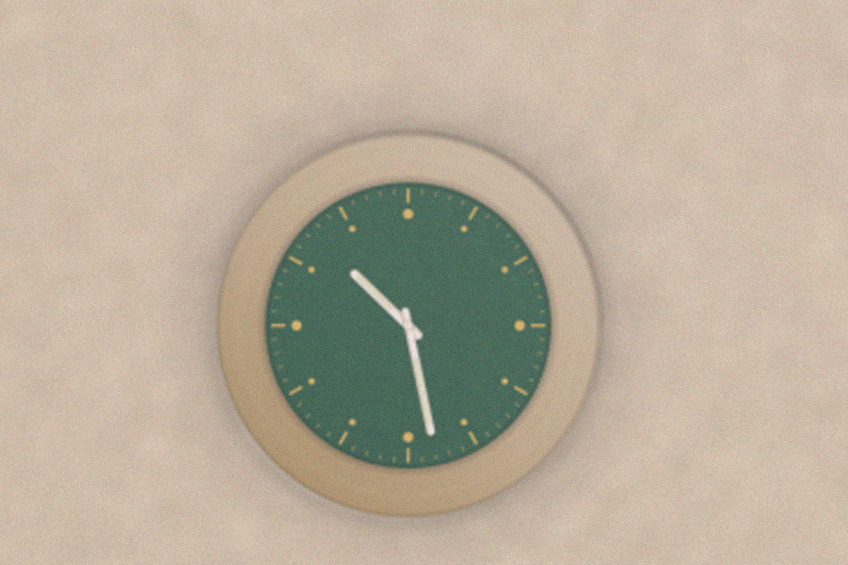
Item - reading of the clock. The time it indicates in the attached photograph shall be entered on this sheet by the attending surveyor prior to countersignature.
10:28
